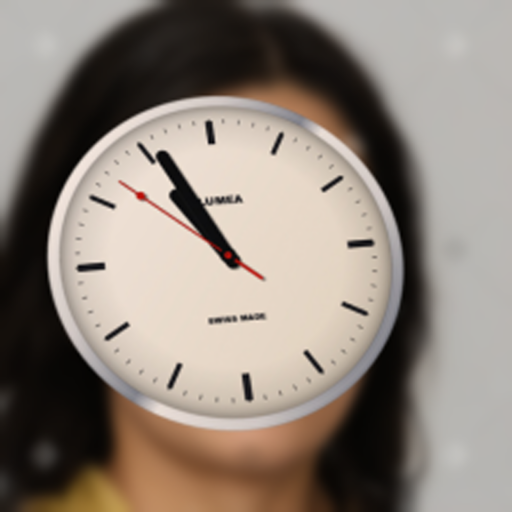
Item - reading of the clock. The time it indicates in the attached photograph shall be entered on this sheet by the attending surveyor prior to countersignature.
10:55:52
